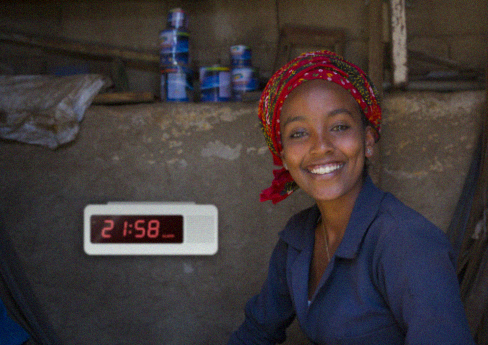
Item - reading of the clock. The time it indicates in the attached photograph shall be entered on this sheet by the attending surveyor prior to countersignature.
21:58
